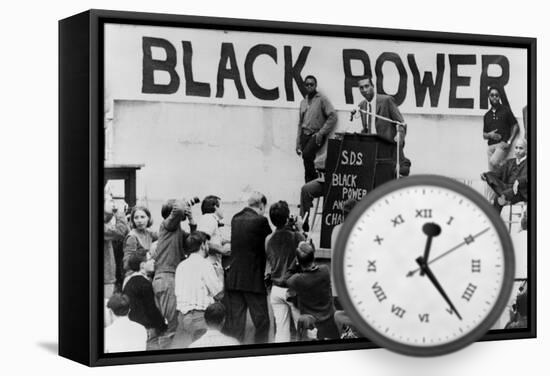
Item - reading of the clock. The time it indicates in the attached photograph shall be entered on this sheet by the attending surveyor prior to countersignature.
12:24:10
